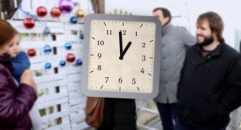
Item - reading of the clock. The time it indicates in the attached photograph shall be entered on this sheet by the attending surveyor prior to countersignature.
12:59
